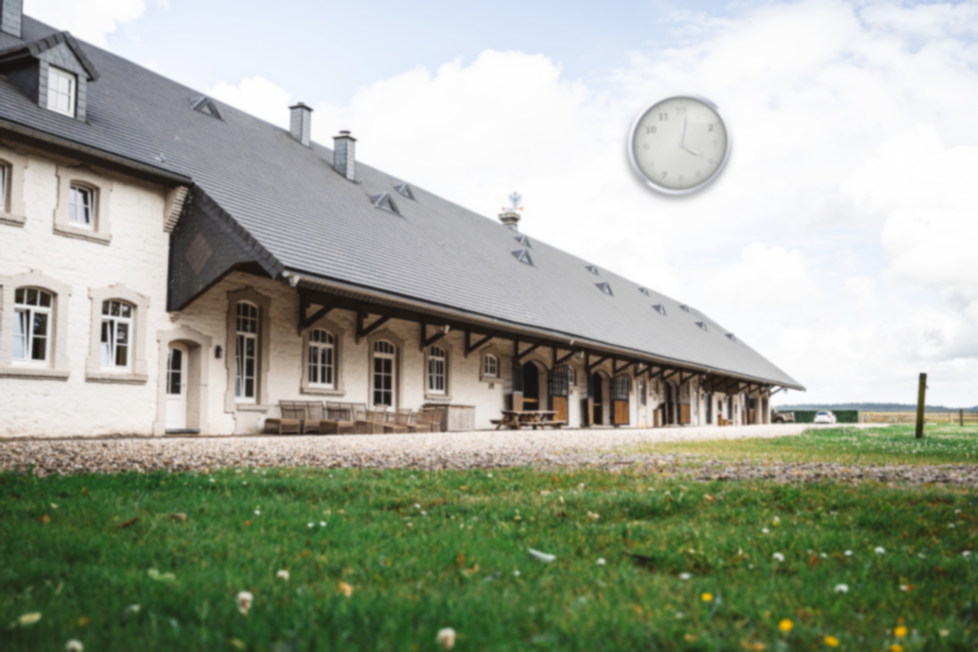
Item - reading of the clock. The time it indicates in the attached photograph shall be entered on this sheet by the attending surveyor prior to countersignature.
4:01
